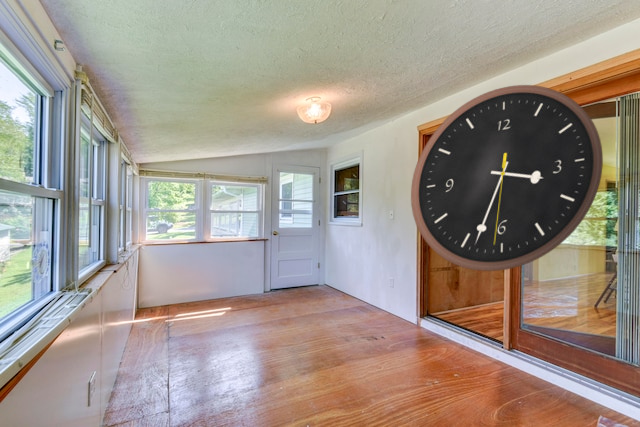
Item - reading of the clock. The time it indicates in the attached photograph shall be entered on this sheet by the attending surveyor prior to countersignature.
3:33:31
